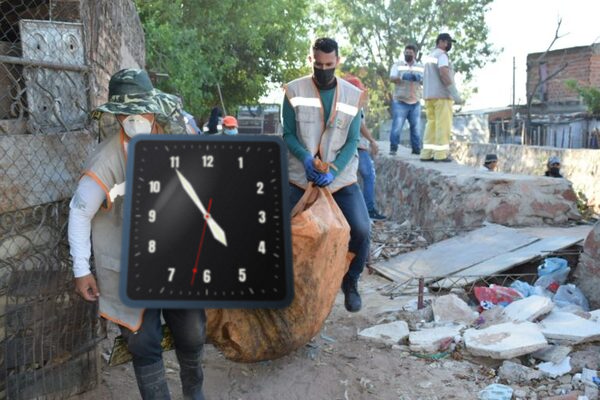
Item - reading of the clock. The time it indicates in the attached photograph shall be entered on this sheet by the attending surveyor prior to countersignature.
4:54:32
